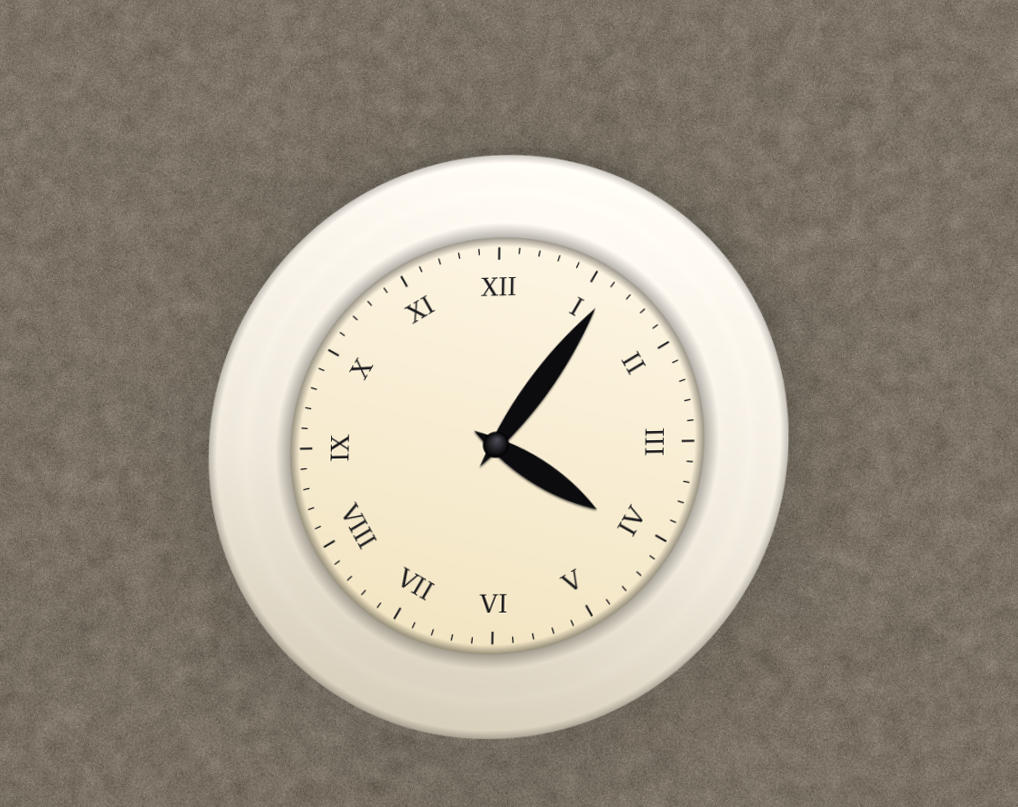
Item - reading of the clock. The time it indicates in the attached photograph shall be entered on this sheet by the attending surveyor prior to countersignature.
4:06
